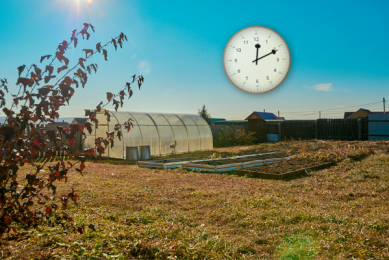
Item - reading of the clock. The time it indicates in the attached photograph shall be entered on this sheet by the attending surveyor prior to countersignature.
12:11
